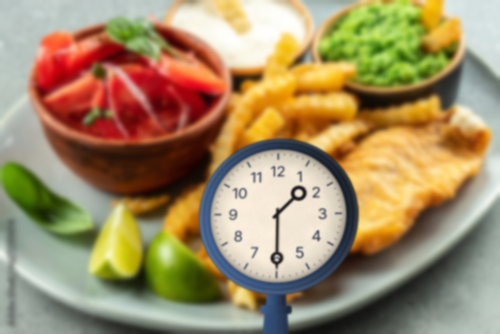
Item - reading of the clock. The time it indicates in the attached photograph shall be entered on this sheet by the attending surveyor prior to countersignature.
1:30
